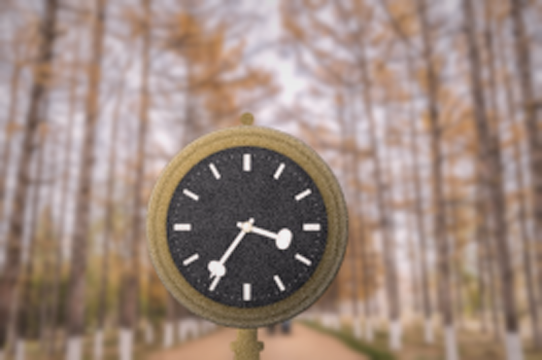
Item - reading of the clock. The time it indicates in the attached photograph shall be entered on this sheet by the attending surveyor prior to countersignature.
3:36
